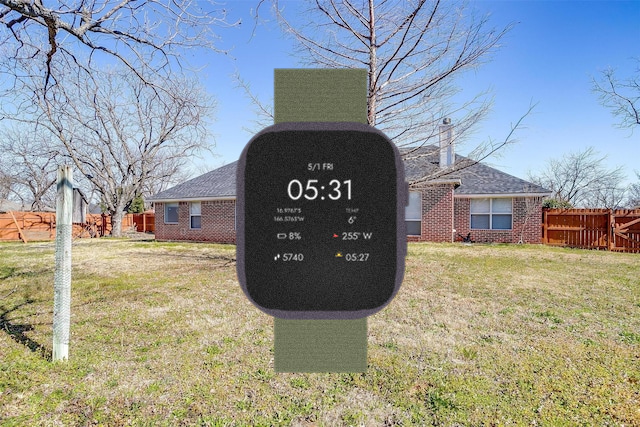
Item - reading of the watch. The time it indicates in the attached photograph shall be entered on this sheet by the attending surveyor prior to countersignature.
5:31
